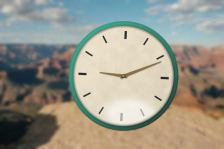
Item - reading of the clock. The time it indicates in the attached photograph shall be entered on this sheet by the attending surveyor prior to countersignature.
9:11
